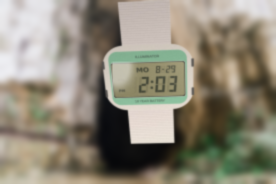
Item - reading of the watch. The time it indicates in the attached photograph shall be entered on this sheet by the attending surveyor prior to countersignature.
2:03
